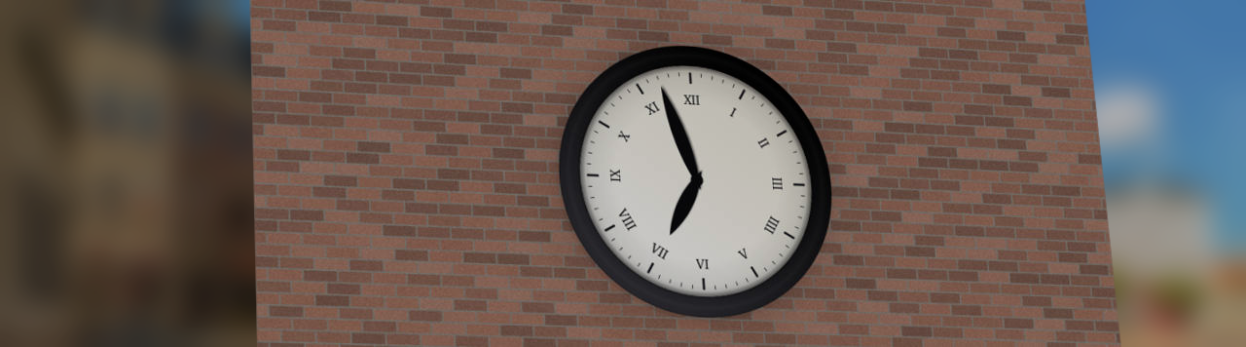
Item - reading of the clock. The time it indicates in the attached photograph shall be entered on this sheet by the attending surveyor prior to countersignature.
6:57
